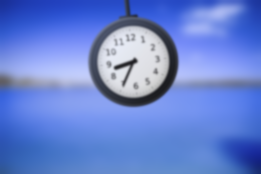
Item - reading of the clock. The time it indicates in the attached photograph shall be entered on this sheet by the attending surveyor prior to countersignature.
8:35
